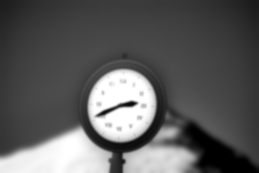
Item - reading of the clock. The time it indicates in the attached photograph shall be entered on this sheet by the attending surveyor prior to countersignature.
2:41
